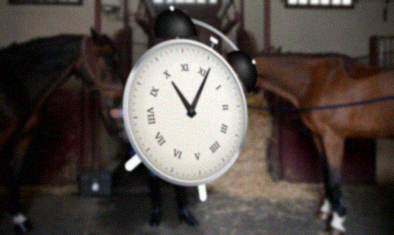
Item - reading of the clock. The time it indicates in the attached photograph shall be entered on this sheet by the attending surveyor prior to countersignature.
10:01
